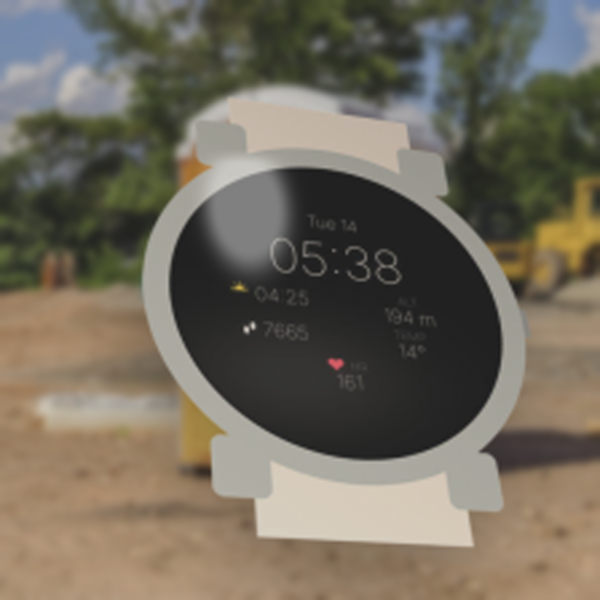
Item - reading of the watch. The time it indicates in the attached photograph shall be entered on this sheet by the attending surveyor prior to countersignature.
5:38
